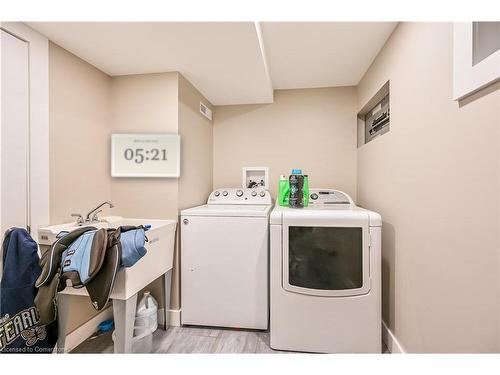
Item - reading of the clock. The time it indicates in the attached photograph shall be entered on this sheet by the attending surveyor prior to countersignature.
5:21
